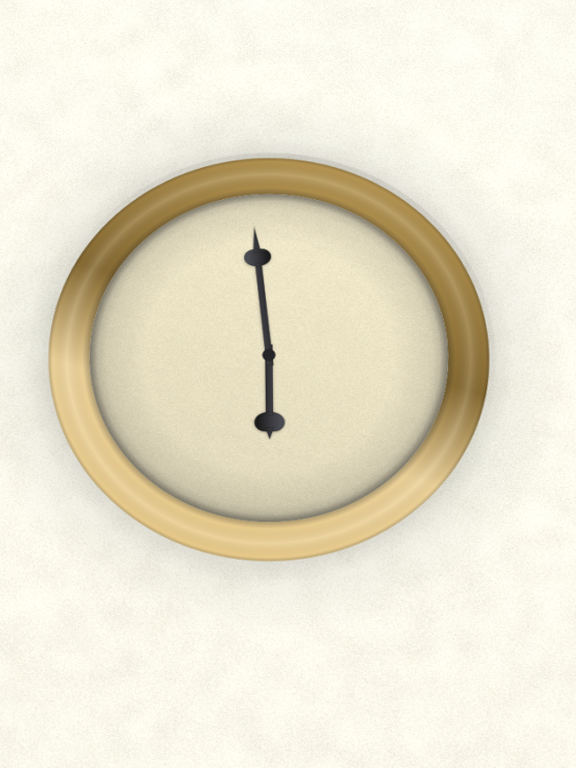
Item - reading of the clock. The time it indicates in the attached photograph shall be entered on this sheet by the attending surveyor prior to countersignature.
5:59
